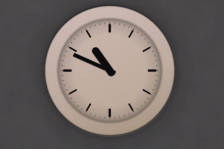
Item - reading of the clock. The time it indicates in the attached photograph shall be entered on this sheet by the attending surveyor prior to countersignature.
10:49
